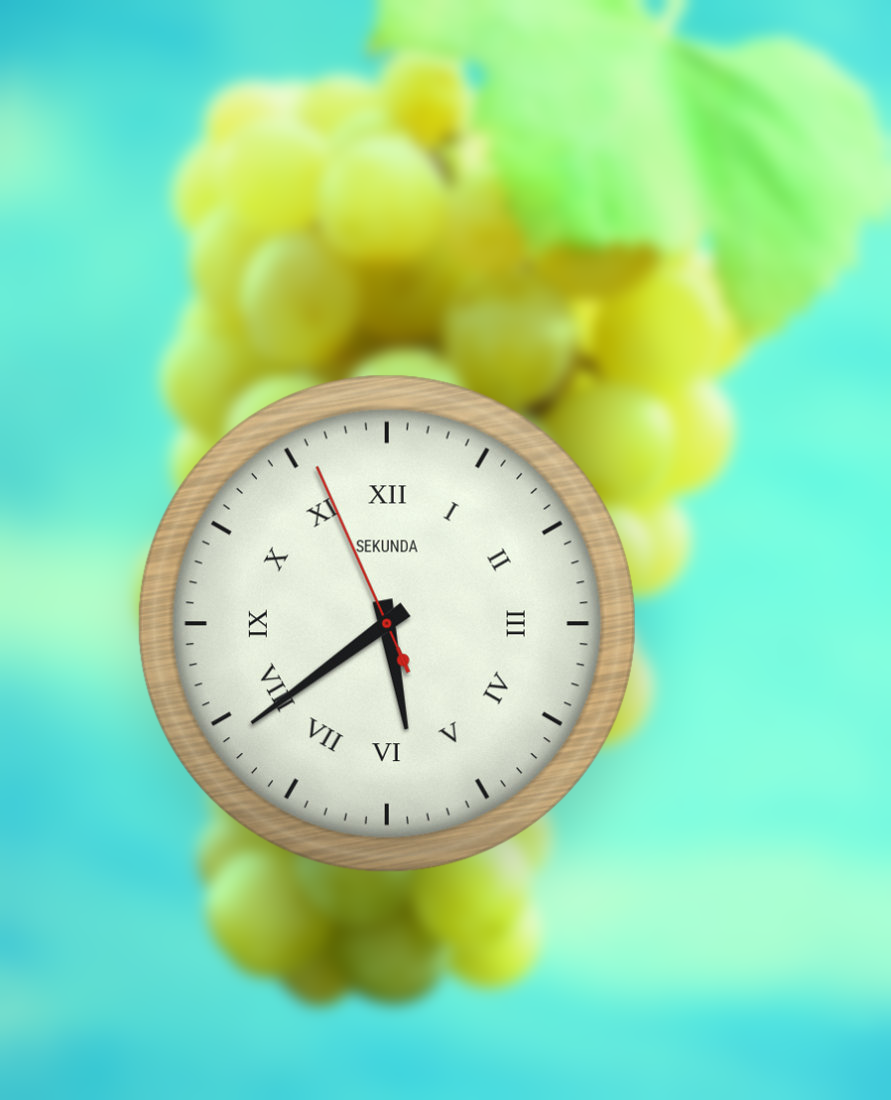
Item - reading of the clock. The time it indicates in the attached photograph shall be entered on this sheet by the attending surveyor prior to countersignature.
5:38:56
